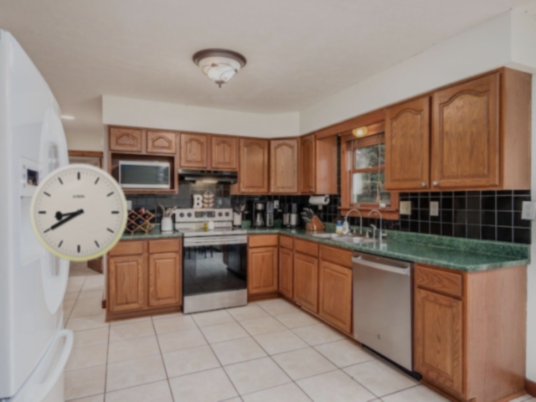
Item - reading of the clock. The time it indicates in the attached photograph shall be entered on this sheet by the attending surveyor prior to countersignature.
8:40
